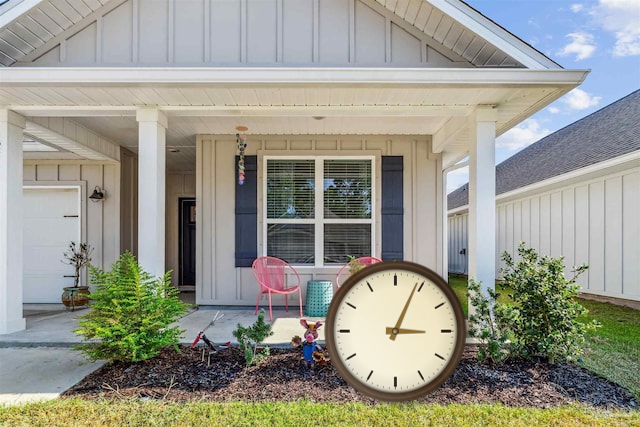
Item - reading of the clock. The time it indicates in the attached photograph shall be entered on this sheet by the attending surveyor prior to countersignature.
3:04
